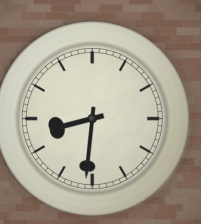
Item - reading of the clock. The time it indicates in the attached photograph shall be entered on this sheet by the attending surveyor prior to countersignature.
8:31
